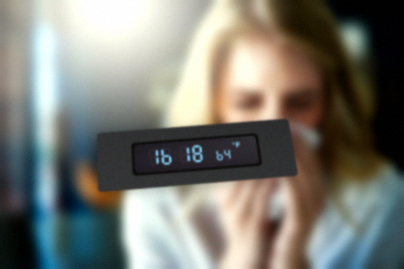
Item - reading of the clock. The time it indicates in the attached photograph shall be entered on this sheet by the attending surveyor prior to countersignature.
16:18
